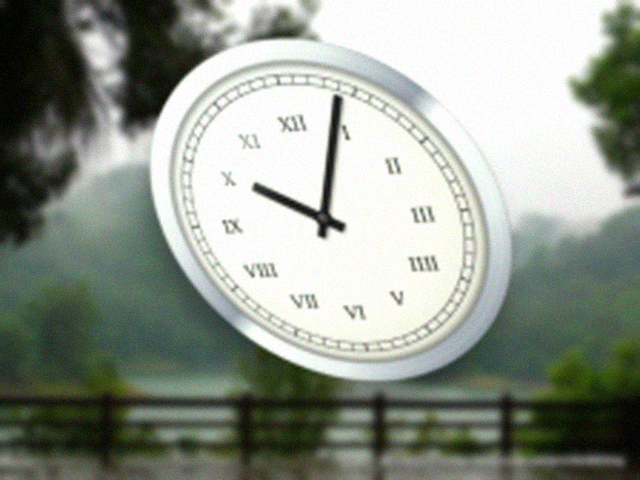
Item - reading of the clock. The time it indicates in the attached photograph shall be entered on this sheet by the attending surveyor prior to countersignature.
10:04
